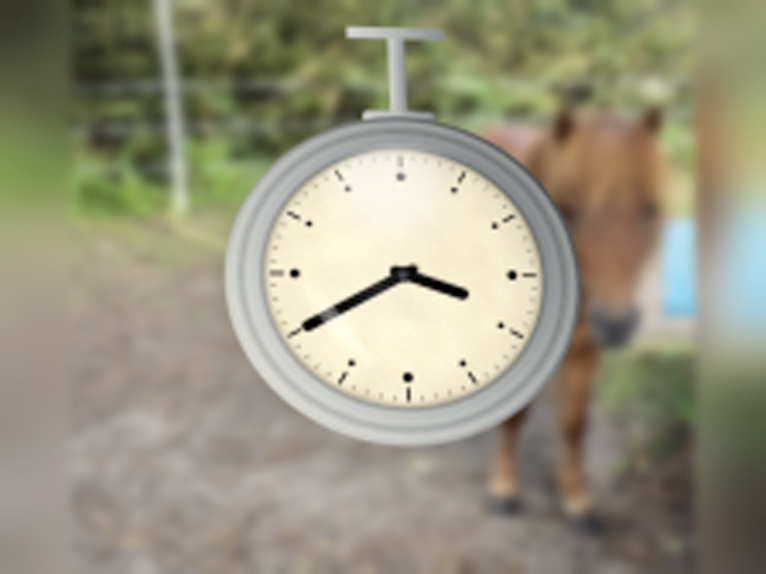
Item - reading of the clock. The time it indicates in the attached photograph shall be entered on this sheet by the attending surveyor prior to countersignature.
3:40
